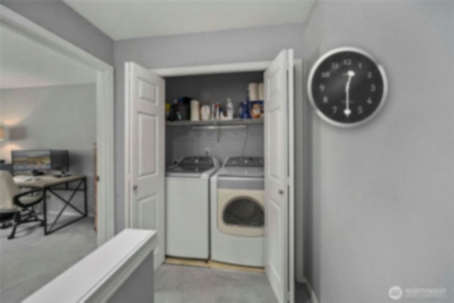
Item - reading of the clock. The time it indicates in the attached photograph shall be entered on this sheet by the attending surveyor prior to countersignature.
12:30
